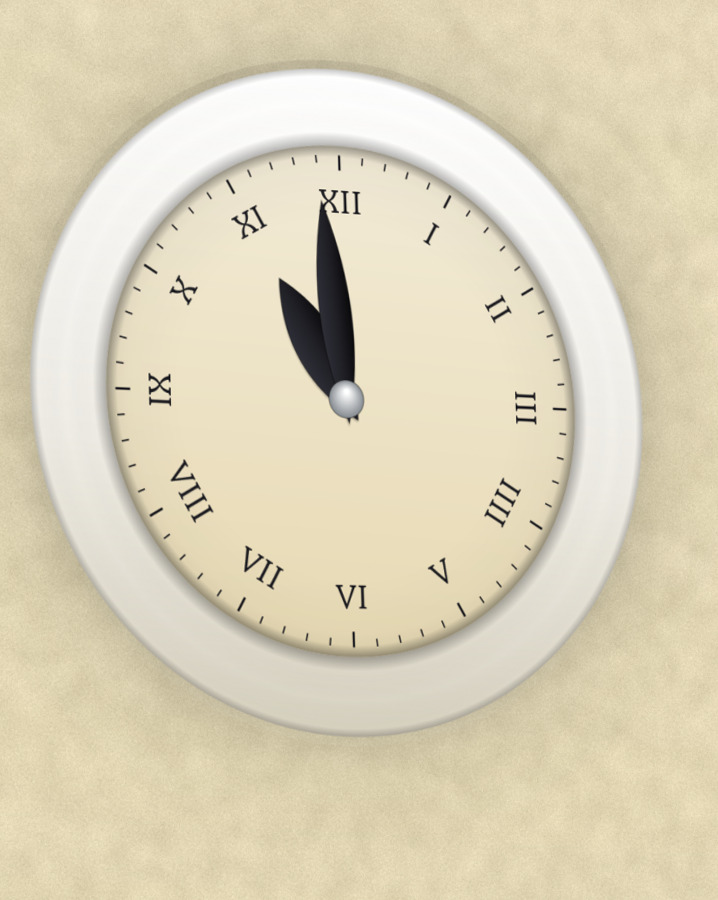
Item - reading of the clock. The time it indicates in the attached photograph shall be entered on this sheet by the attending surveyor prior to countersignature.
10:59
